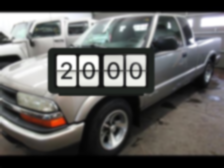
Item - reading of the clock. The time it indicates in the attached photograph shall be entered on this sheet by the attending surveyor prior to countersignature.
20:00
